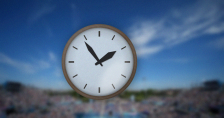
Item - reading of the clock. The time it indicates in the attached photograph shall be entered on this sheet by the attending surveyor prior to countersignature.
1:54
